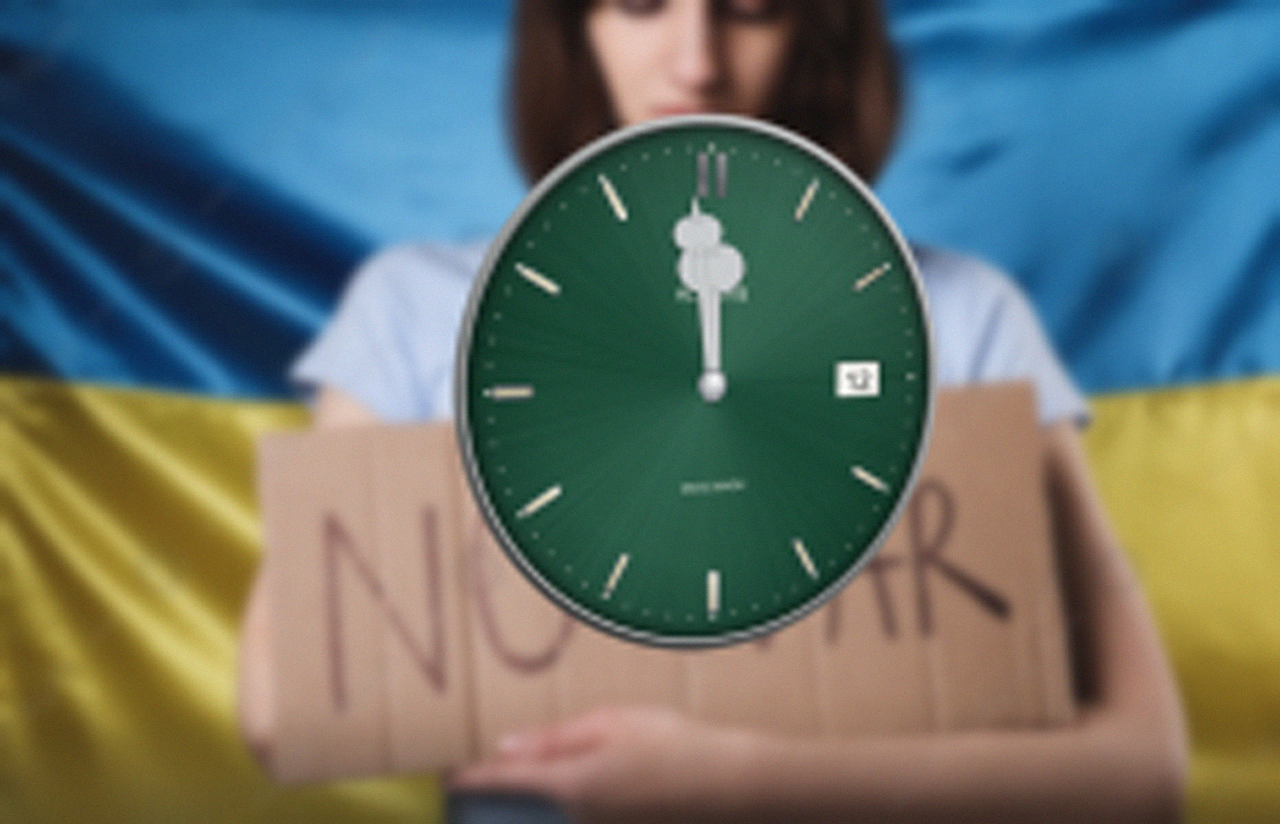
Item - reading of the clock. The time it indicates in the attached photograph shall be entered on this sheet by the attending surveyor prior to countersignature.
11:59
